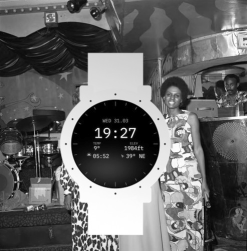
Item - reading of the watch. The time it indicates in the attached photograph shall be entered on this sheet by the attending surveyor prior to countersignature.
19:27
